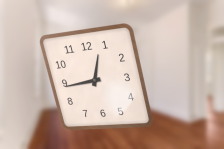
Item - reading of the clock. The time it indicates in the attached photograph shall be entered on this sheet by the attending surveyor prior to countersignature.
12:44
